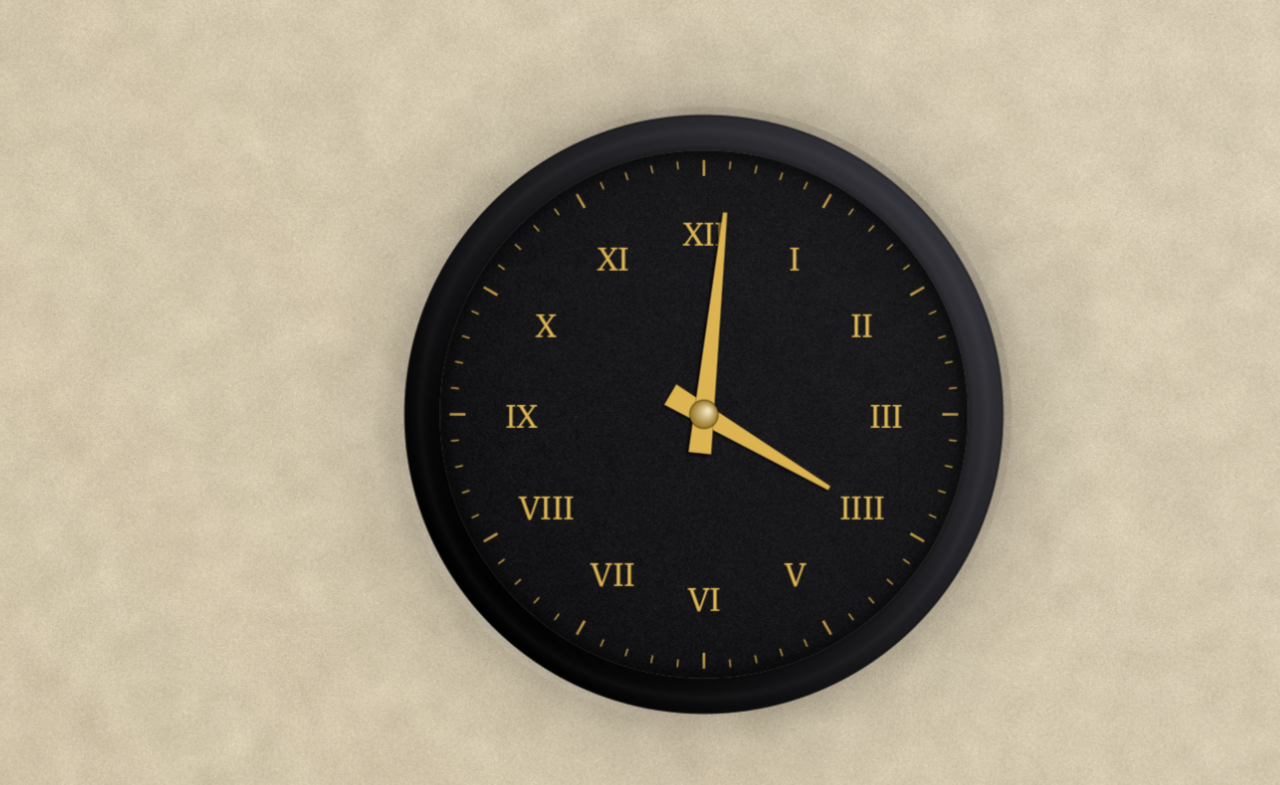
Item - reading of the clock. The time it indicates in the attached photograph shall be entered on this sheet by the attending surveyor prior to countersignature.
4:01
